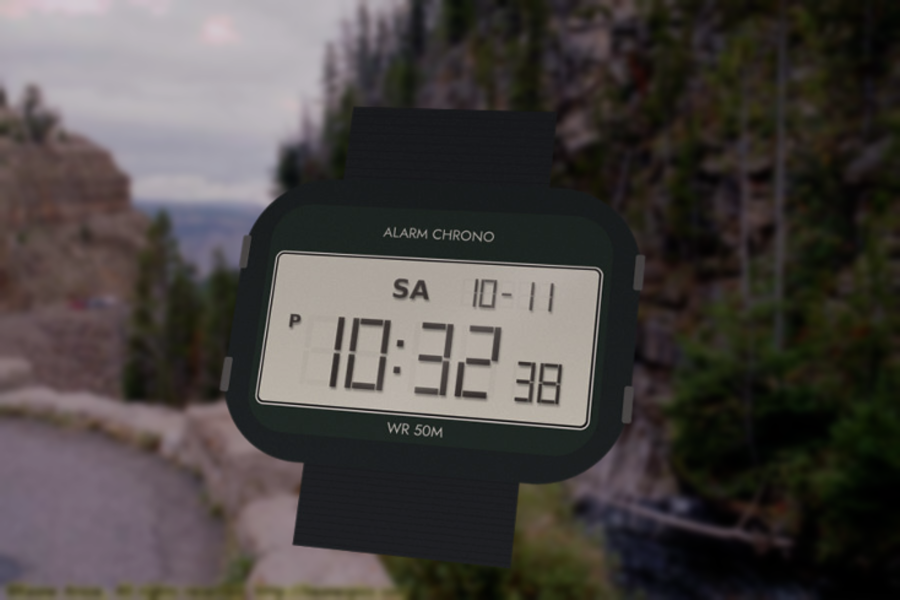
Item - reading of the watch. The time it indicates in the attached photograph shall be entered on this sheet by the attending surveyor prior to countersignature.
10:32:38
